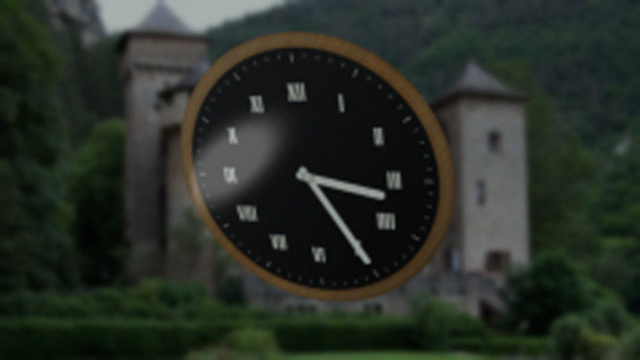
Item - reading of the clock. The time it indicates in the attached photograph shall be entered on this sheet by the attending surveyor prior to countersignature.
3:25
